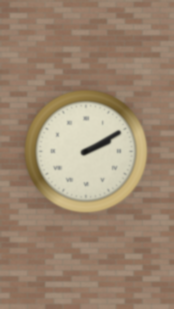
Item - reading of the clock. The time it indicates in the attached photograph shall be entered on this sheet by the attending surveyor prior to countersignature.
2:10
